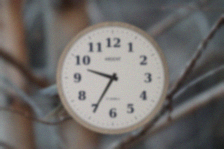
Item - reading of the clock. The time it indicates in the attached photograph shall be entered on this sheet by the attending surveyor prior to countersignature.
9:35
